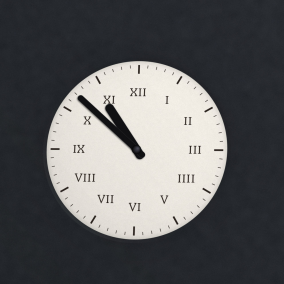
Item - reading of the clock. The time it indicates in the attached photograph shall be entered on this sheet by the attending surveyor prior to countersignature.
10:52
